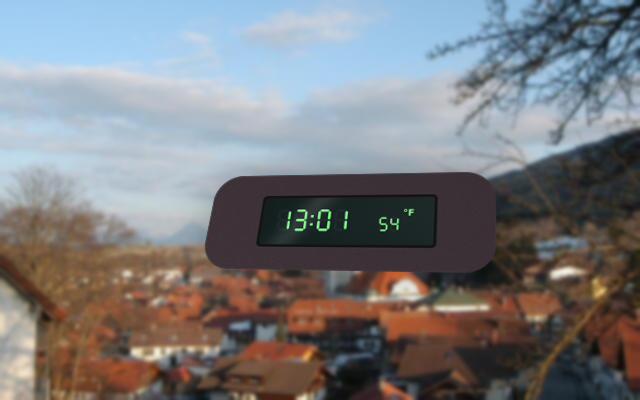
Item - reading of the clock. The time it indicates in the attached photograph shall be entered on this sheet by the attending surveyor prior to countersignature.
13:01
